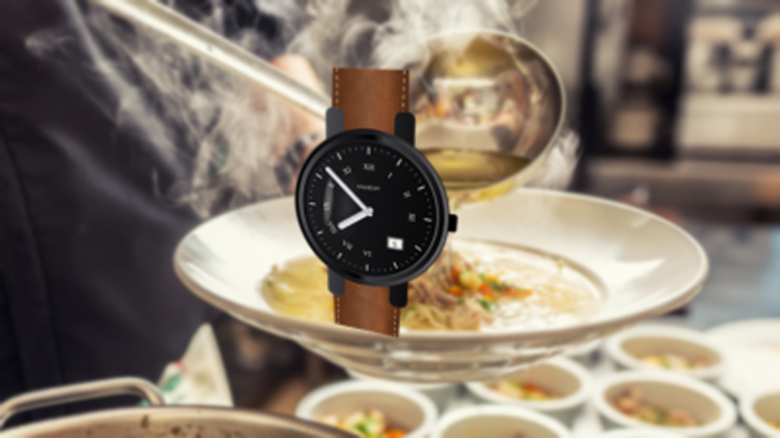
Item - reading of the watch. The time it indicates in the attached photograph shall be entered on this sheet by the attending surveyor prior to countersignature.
7:52
